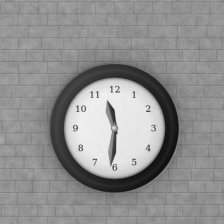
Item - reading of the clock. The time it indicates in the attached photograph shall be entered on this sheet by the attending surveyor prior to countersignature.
11:31
